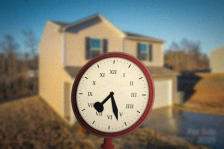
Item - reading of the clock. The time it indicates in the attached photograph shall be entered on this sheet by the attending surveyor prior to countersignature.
7:27
